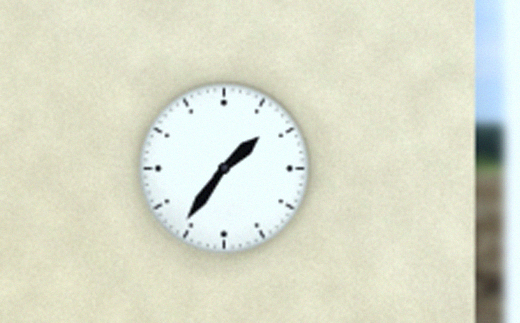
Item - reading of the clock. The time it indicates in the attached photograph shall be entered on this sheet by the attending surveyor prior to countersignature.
1:36
